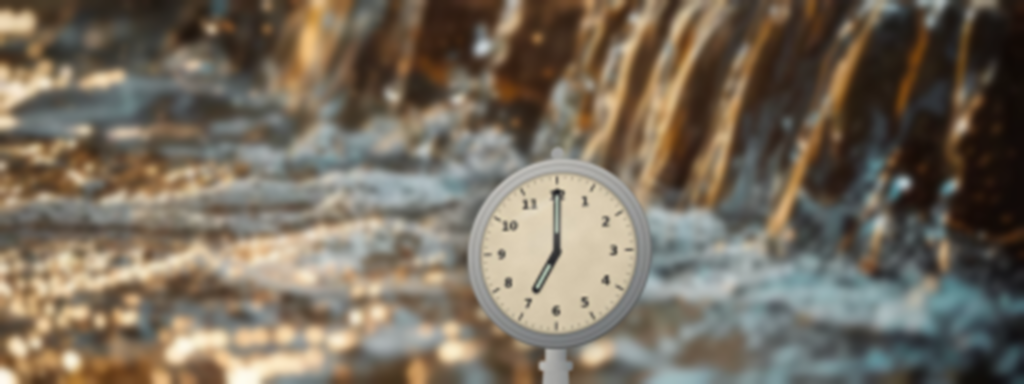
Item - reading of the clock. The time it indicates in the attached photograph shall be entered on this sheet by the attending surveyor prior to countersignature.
7:00
